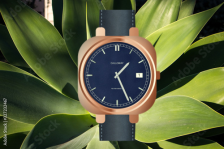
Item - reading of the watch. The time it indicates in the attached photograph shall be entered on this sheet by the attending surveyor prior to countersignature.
1:26
